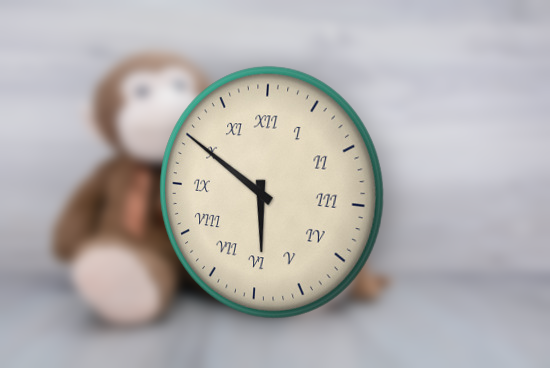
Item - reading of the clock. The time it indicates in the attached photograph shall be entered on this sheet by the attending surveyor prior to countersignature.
5:50
